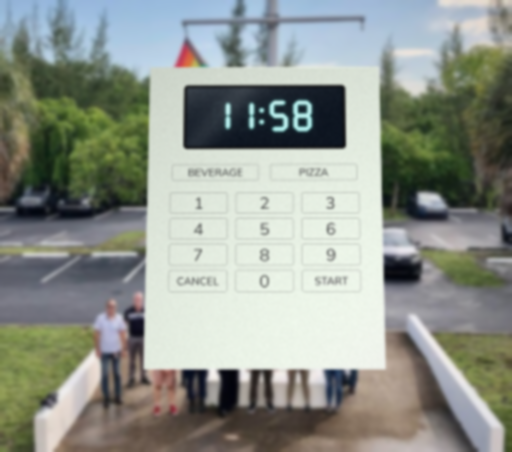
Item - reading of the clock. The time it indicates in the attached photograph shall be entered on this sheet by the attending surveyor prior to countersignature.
11:58
